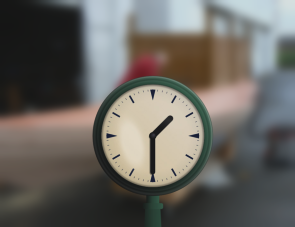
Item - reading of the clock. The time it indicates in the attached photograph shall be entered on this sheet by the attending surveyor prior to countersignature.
1:30
